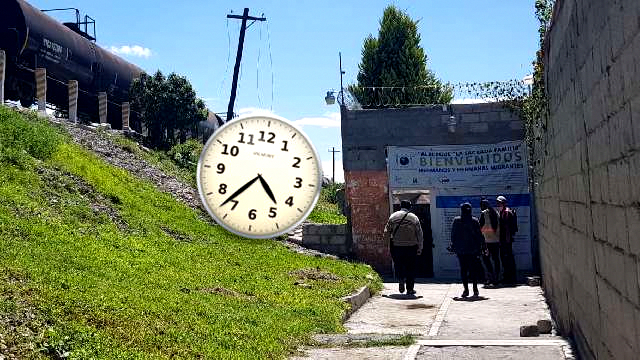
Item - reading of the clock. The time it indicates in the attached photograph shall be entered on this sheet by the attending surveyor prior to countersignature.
4:37
